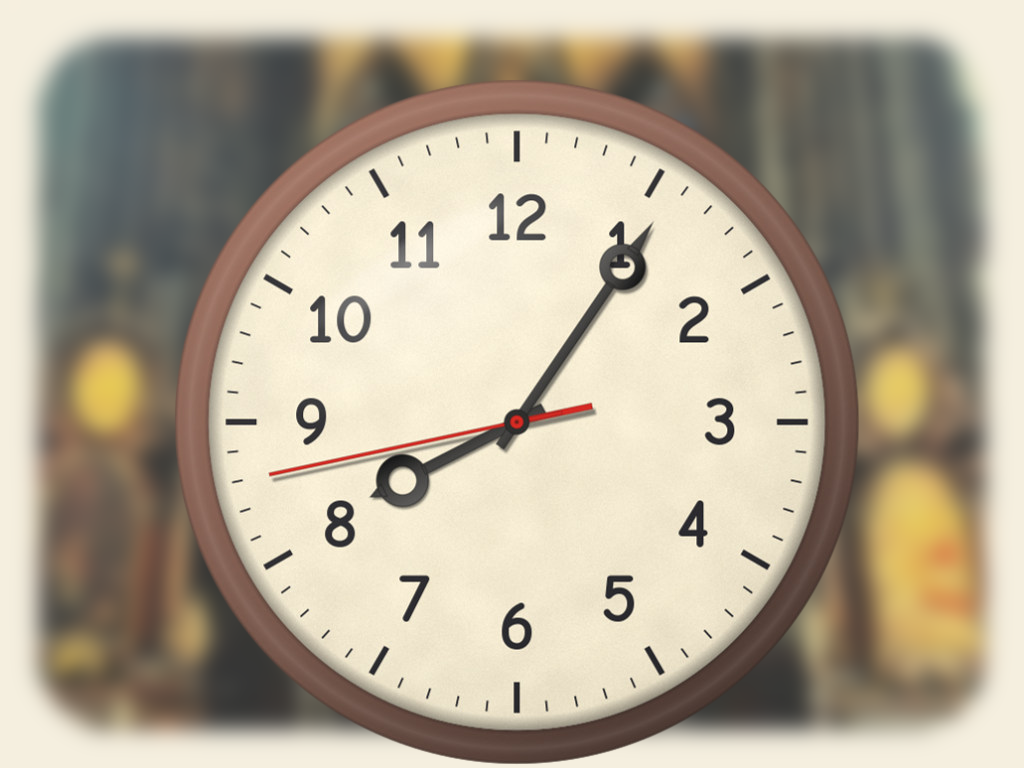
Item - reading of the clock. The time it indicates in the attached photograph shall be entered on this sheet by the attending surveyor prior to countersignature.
8:05:43
